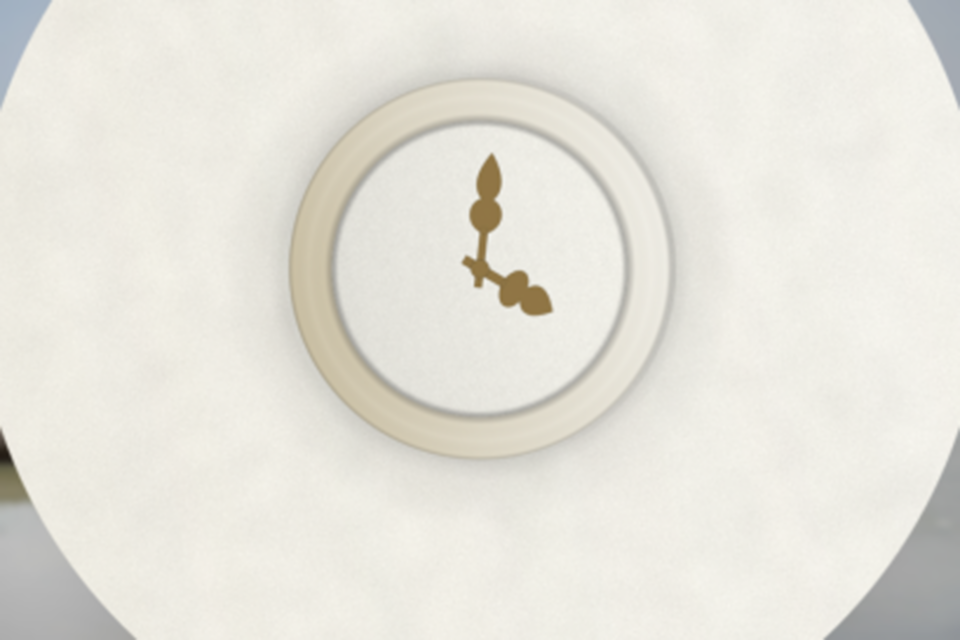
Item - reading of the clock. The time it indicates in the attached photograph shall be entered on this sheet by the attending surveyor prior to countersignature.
4:01
